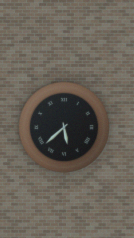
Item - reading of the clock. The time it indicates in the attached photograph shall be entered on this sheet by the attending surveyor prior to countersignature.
5:38
